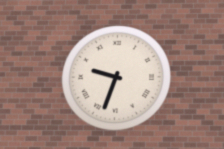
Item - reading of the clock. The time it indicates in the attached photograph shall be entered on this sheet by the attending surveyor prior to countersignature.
9:33
